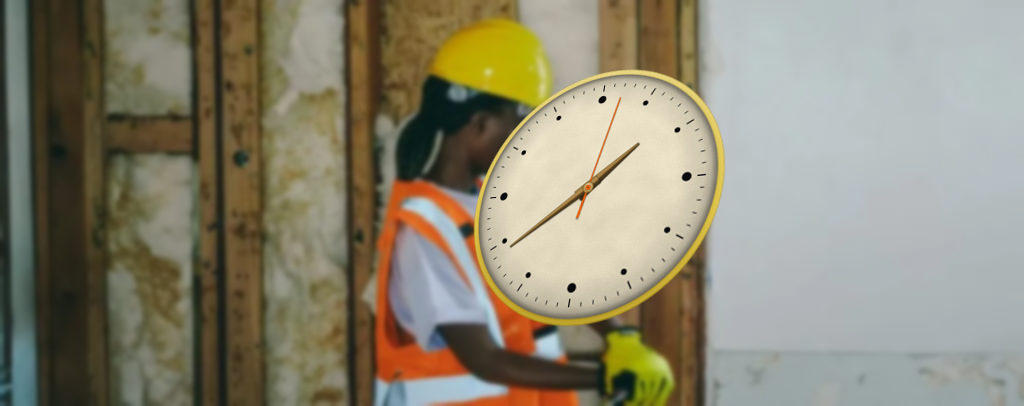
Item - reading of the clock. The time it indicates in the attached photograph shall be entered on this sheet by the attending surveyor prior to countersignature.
1:39:02
